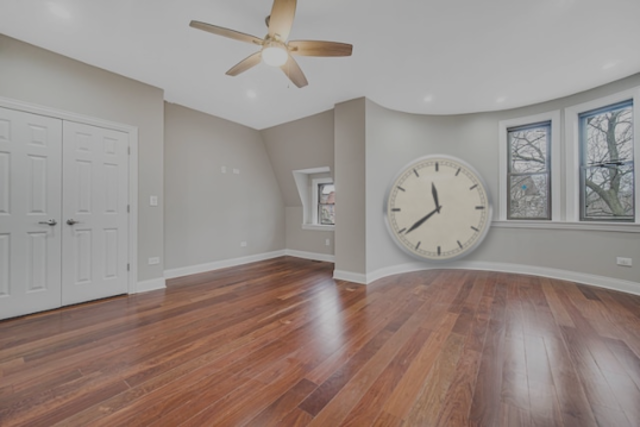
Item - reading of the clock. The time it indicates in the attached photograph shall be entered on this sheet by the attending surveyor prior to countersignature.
11:39
